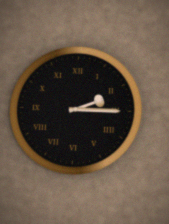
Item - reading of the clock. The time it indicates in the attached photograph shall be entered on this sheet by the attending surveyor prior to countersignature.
2:15
